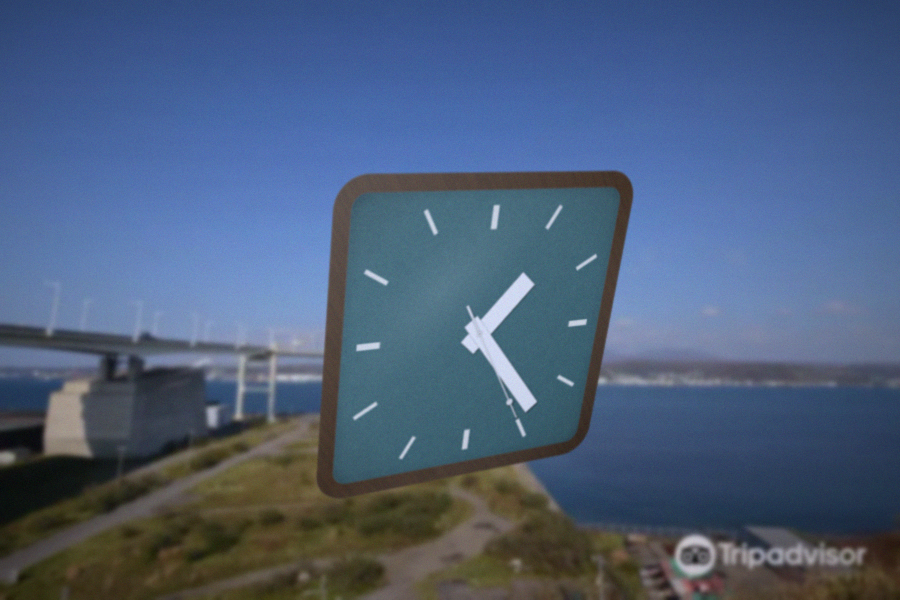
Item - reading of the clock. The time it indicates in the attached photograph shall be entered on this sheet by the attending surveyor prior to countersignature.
1:23:25
